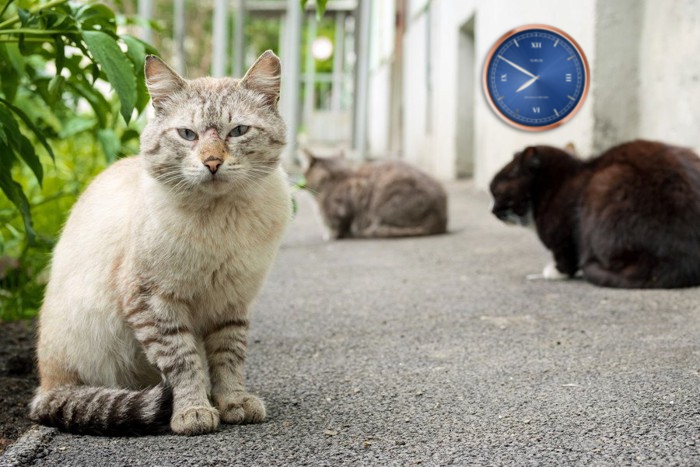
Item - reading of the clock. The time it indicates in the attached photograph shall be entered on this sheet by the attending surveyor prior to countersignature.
7:50
